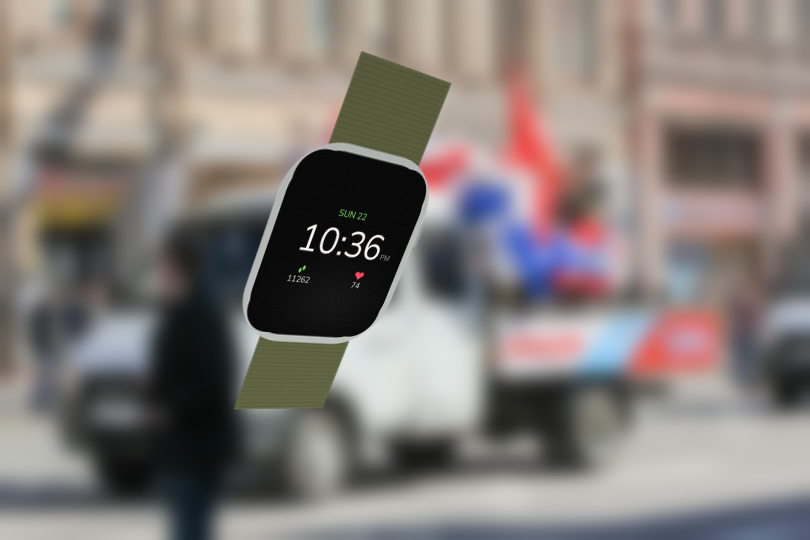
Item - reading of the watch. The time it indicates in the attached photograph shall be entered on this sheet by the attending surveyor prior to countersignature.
10:36
